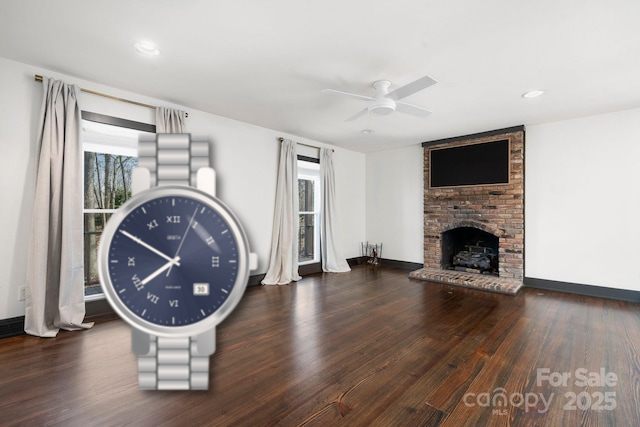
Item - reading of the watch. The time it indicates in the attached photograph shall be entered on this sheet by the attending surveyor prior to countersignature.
7:50:04
